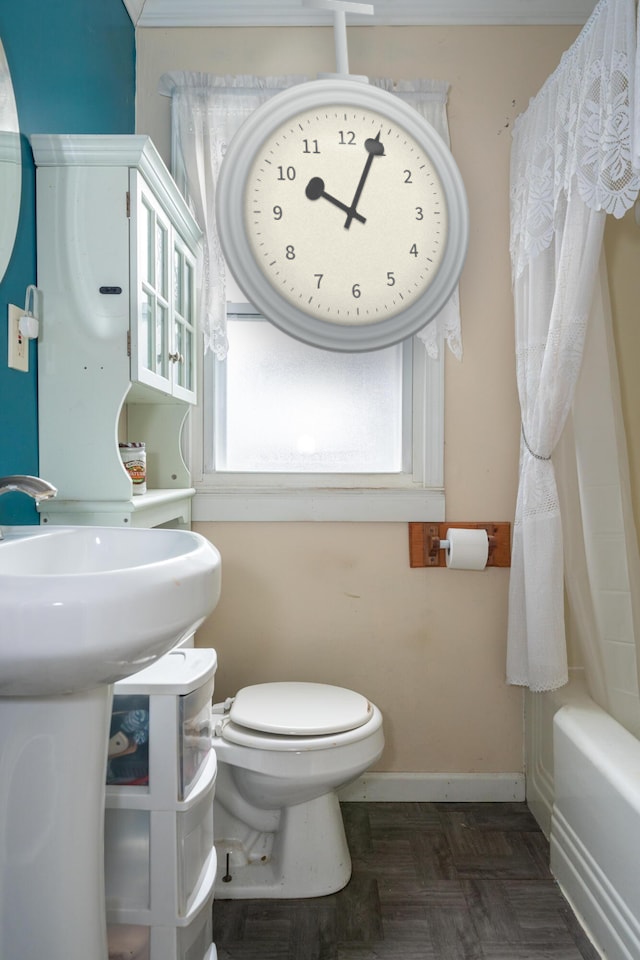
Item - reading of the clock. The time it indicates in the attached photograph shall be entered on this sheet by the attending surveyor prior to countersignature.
10:04
